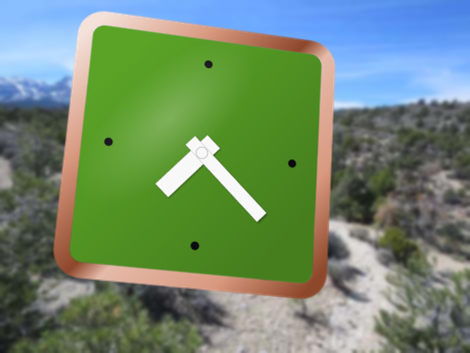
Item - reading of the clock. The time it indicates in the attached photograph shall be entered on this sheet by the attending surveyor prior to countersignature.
7:22
